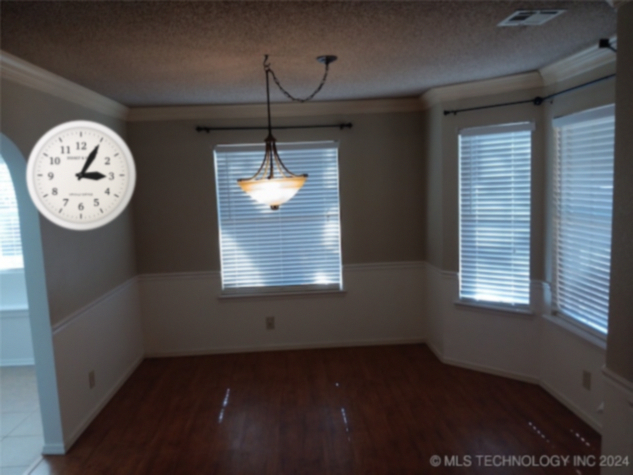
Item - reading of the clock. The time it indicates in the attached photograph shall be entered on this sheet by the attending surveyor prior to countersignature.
3:05
